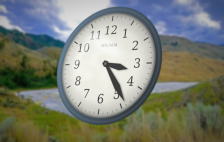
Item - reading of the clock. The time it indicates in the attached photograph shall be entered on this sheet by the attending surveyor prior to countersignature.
3:24
